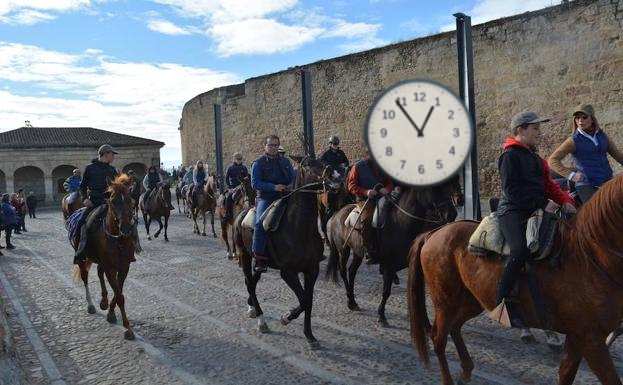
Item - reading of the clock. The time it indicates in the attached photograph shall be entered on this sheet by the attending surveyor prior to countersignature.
12:54
